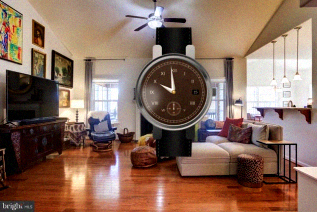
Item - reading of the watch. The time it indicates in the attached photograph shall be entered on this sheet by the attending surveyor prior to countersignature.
9:59
